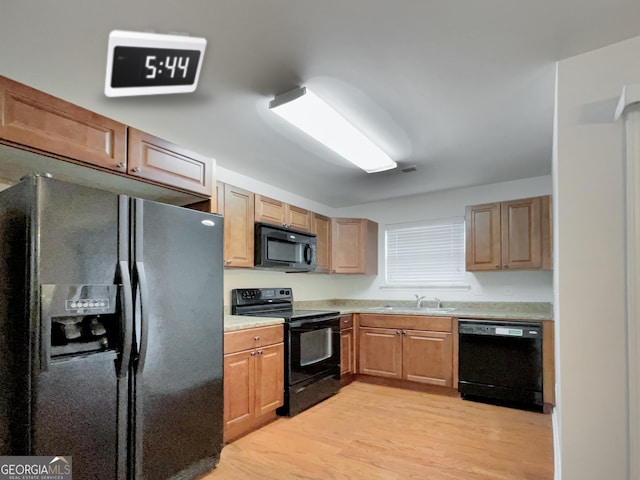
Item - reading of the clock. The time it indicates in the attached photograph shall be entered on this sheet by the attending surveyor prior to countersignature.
5:44
